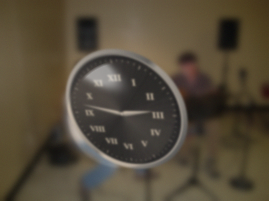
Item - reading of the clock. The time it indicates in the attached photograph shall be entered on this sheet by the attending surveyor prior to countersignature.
2:47
